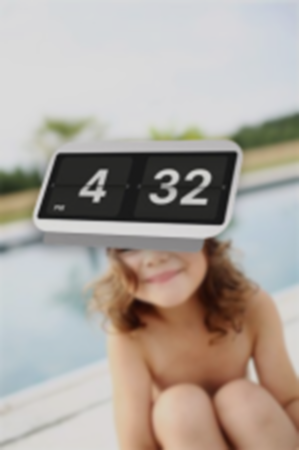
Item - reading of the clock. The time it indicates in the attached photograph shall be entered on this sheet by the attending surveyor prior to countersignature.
4:32
